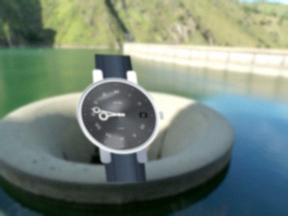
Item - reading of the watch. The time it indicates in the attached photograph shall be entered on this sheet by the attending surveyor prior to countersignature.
8:47
